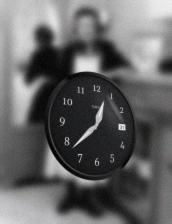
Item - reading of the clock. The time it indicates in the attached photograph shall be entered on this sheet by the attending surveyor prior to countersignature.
12:38
